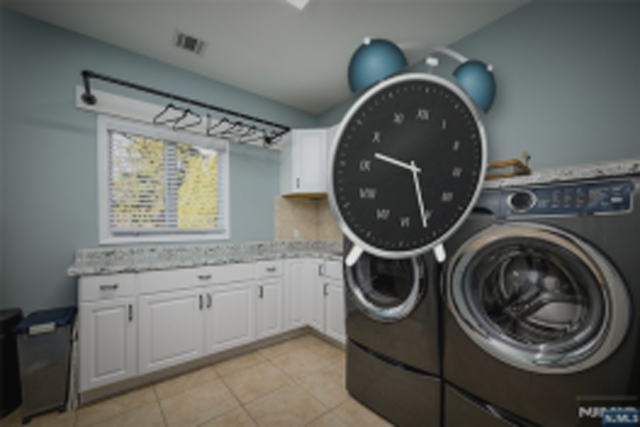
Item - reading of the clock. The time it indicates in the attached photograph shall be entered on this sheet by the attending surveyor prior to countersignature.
9:26
